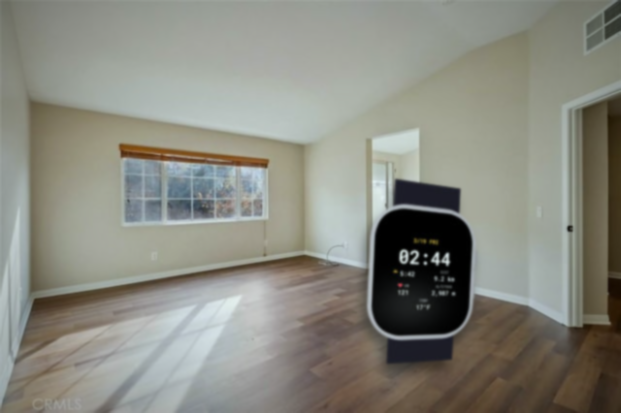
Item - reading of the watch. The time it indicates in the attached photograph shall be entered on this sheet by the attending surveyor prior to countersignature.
2:44
